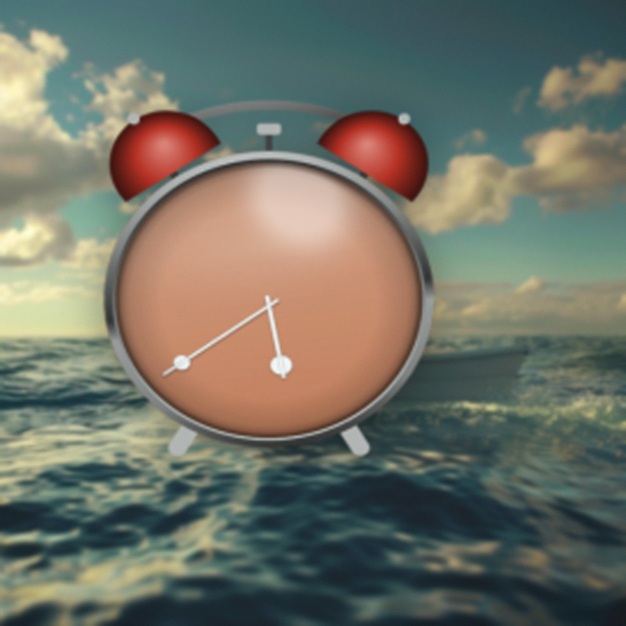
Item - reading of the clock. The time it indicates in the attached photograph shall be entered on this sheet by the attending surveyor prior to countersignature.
5:39
